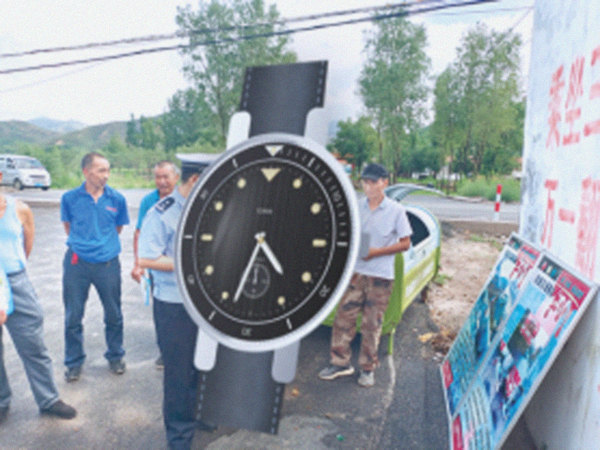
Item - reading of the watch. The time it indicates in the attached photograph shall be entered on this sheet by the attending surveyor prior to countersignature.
4:33
